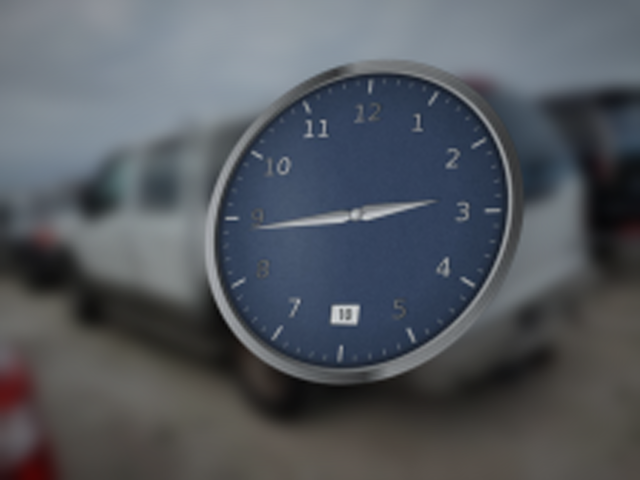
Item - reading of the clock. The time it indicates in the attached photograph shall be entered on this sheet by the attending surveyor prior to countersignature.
2:44
